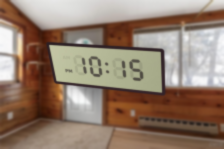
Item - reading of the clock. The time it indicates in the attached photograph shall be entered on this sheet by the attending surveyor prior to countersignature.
10:15
